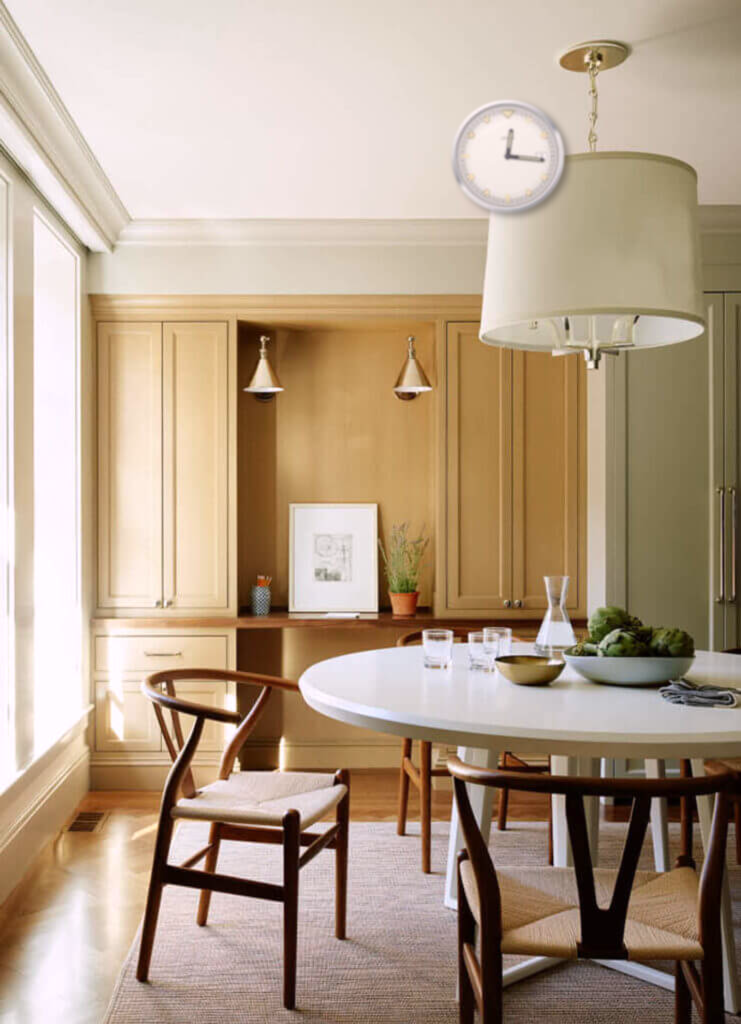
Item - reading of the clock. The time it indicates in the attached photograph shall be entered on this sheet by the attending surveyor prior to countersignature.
12:16
